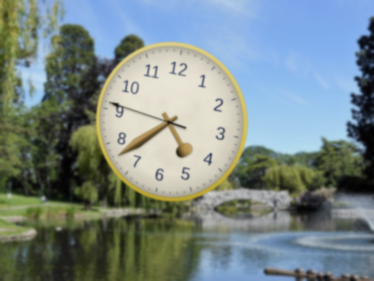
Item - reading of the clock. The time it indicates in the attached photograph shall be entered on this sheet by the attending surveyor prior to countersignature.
4:37:46
